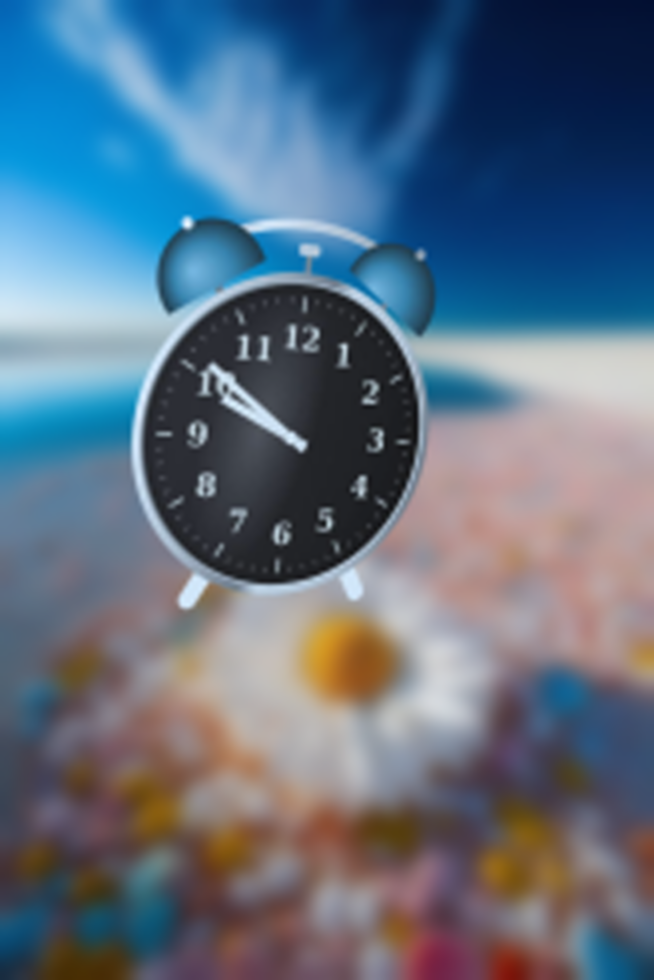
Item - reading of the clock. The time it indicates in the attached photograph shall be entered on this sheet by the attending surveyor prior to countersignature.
9:51
